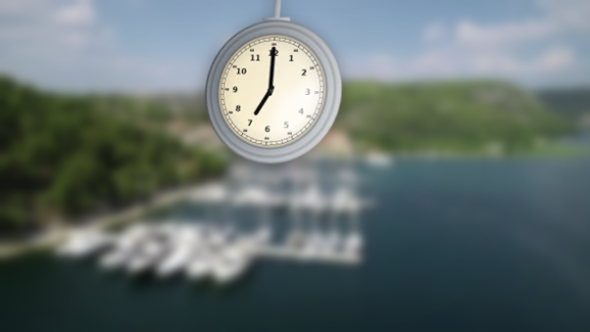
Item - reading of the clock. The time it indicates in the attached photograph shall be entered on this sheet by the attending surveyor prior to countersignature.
7:00
